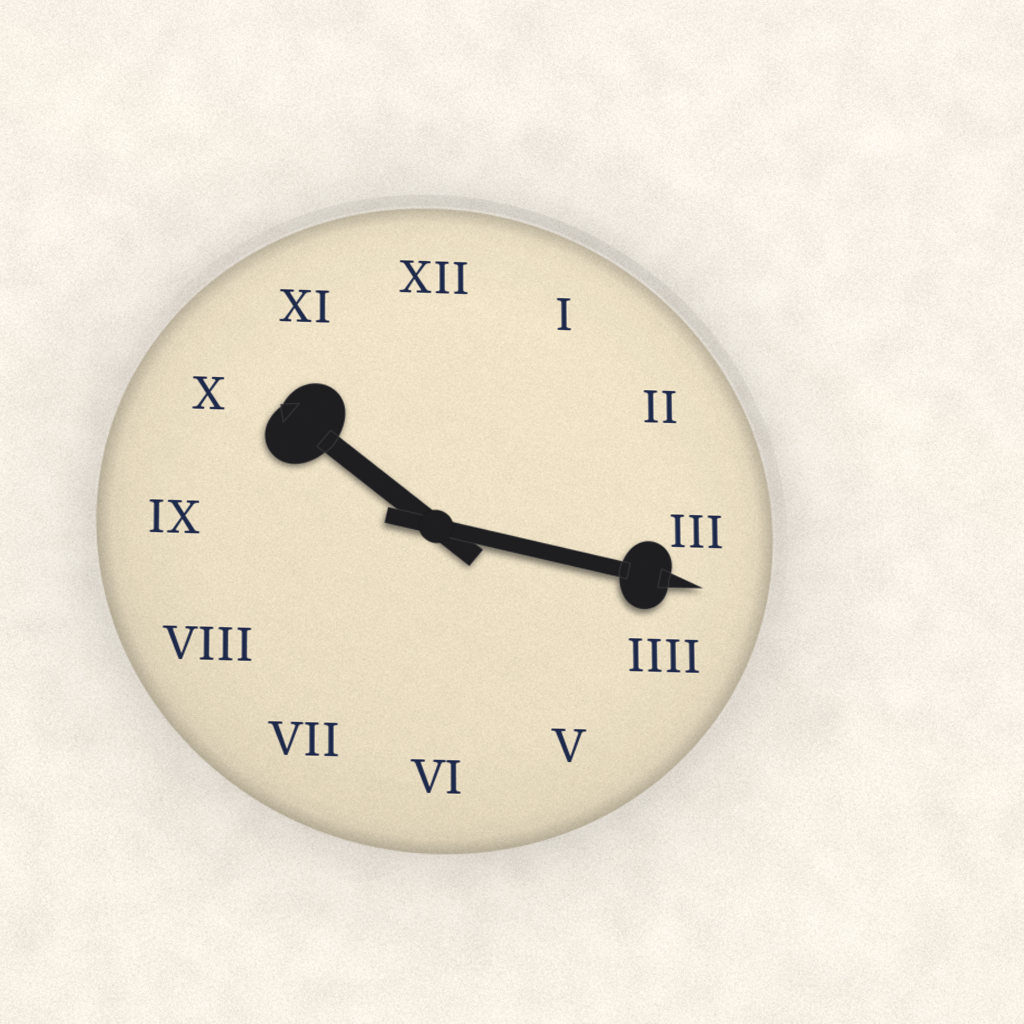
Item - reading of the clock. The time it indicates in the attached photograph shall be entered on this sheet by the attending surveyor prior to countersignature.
10:17
